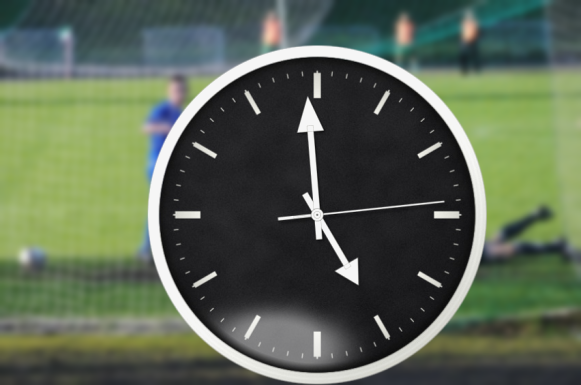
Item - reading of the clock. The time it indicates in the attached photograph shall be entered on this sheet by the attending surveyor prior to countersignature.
4:59:14
